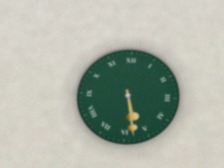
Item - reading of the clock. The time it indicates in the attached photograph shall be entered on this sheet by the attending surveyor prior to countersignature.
5:28
